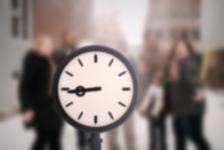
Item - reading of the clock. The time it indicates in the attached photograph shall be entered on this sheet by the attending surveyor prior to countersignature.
8:44
